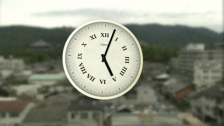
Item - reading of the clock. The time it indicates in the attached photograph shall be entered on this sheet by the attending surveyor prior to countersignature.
5:03
